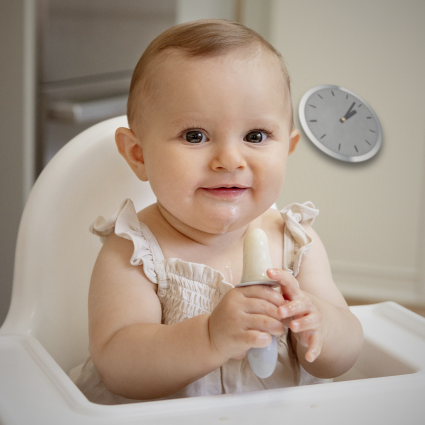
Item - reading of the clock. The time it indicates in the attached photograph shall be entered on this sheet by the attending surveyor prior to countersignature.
2:08
